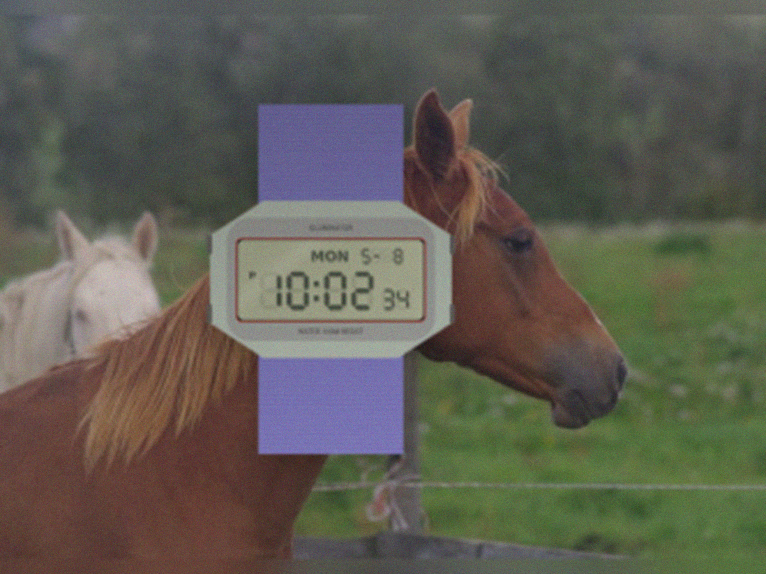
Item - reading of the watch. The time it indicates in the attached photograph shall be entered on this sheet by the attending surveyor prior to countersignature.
10:02:34
